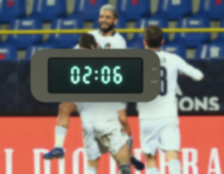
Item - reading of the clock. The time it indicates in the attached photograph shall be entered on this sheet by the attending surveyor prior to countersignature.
2:06
